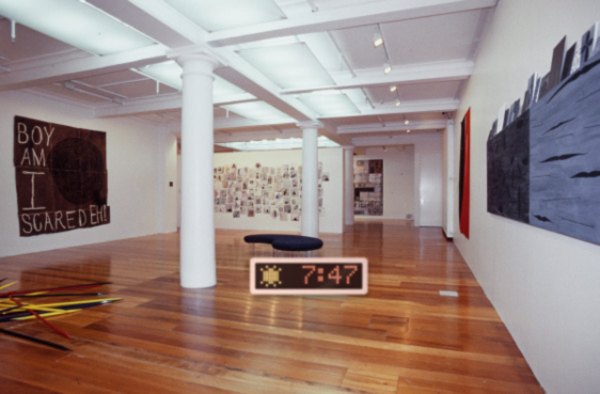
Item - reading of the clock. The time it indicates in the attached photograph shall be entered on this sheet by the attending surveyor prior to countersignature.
7:47
